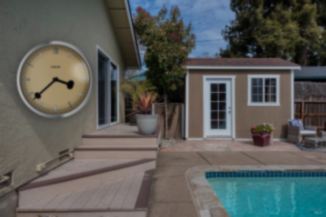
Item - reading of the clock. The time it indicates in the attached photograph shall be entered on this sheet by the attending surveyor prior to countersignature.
3:38
